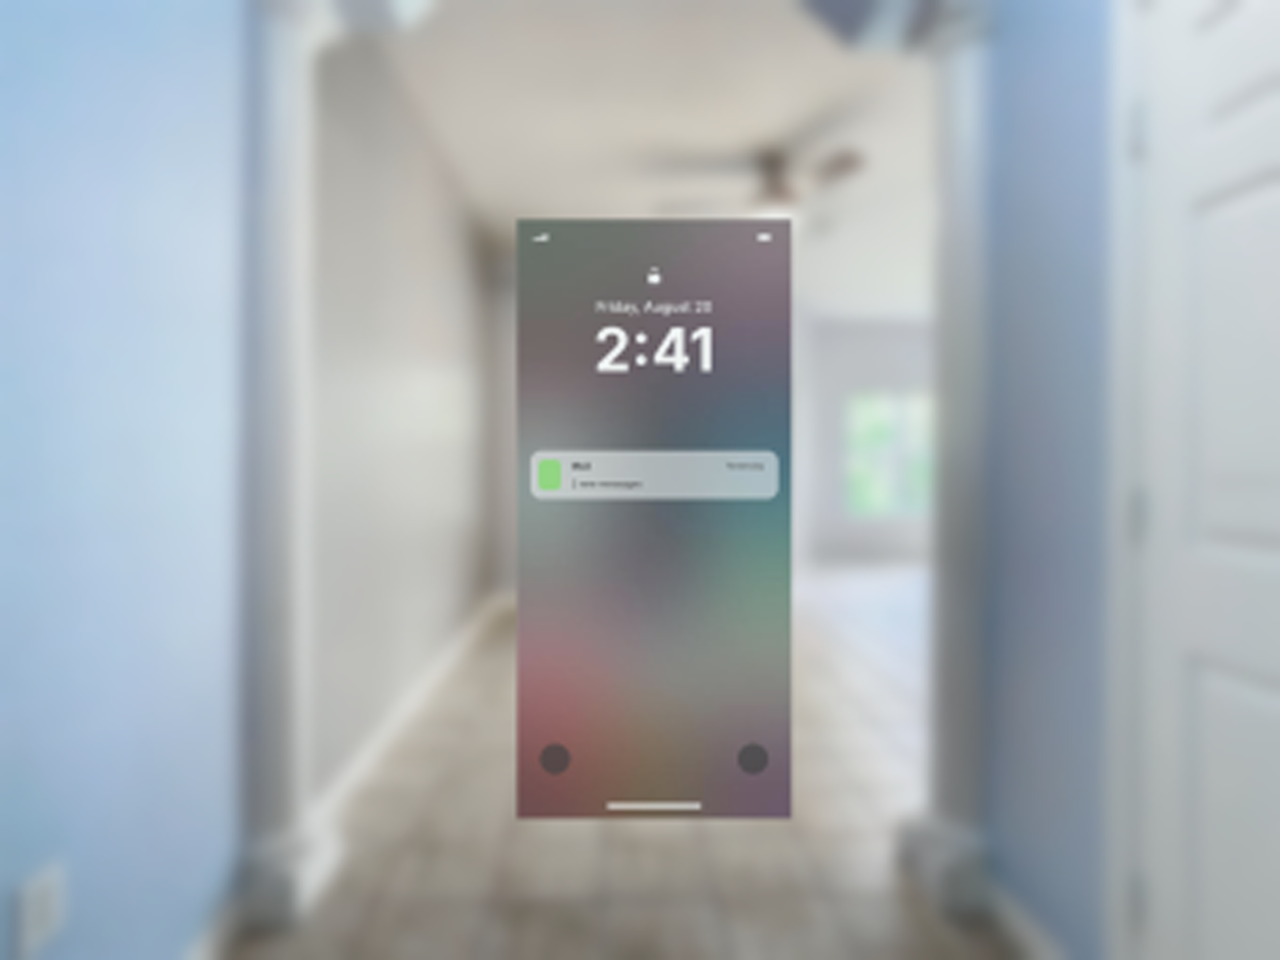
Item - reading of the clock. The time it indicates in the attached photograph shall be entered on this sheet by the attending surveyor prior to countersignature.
2:41
